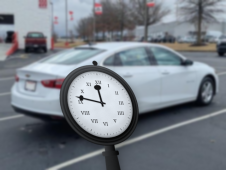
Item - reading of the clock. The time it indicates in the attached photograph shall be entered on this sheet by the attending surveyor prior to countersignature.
11:47
